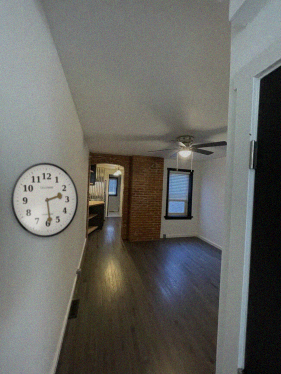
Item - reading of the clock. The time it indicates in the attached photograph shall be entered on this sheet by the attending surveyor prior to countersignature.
2:29
